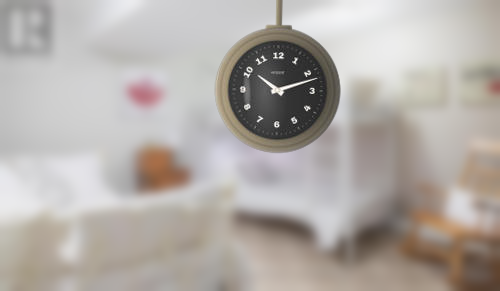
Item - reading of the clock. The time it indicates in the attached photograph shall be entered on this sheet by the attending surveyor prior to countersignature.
10:12
